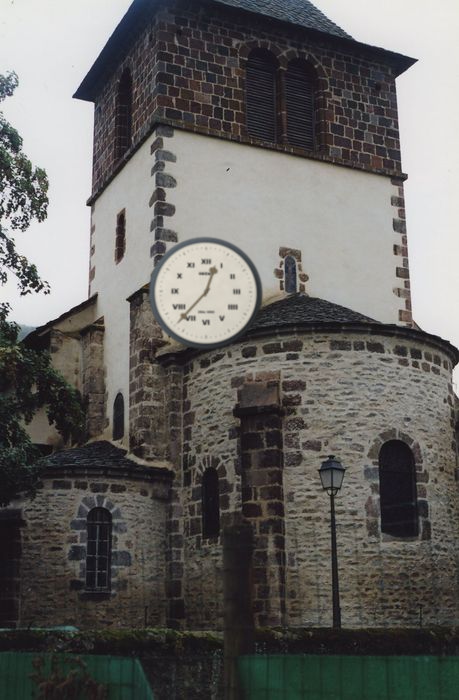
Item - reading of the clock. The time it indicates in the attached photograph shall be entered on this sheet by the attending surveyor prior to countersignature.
12:37
